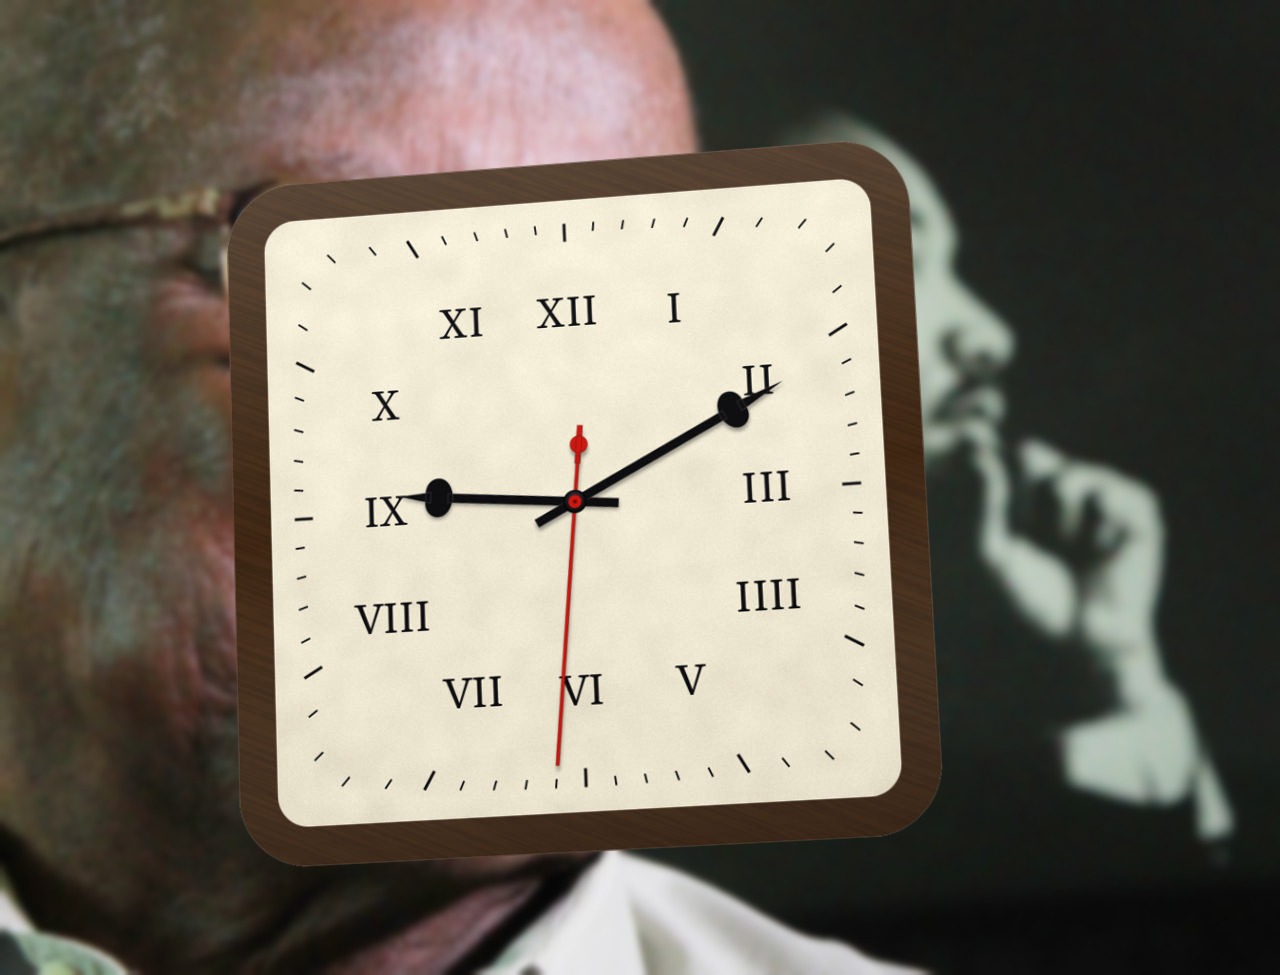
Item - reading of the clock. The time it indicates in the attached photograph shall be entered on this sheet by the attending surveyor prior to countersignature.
9:10:31
